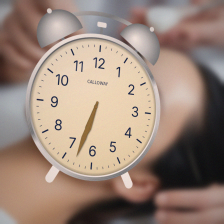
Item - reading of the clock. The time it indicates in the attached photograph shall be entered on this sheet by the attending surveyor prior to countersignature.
6:33
